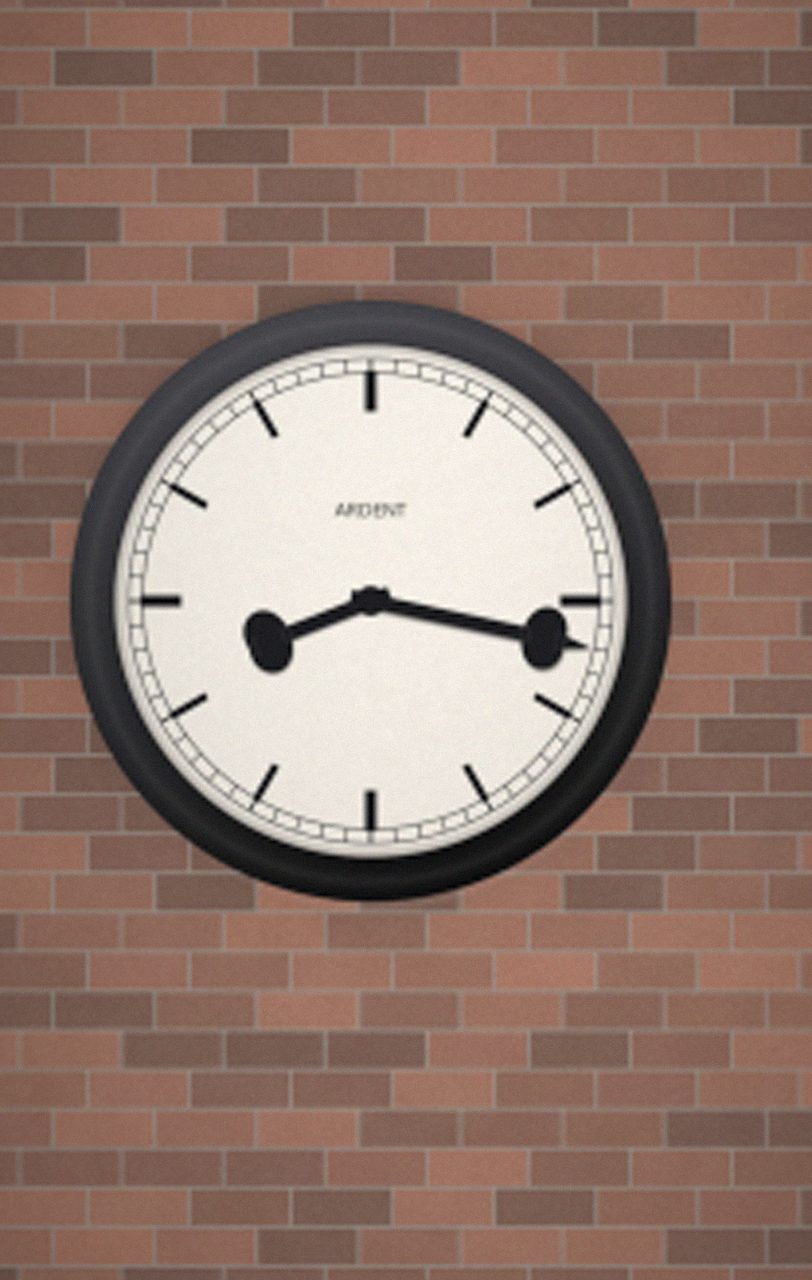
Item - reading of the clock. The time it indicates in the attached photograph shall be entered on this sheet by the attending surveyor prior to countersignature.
8:17
